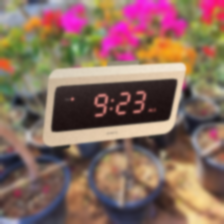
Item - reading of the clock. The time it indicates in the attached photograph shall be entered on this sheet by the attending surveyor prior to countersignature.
9:23
